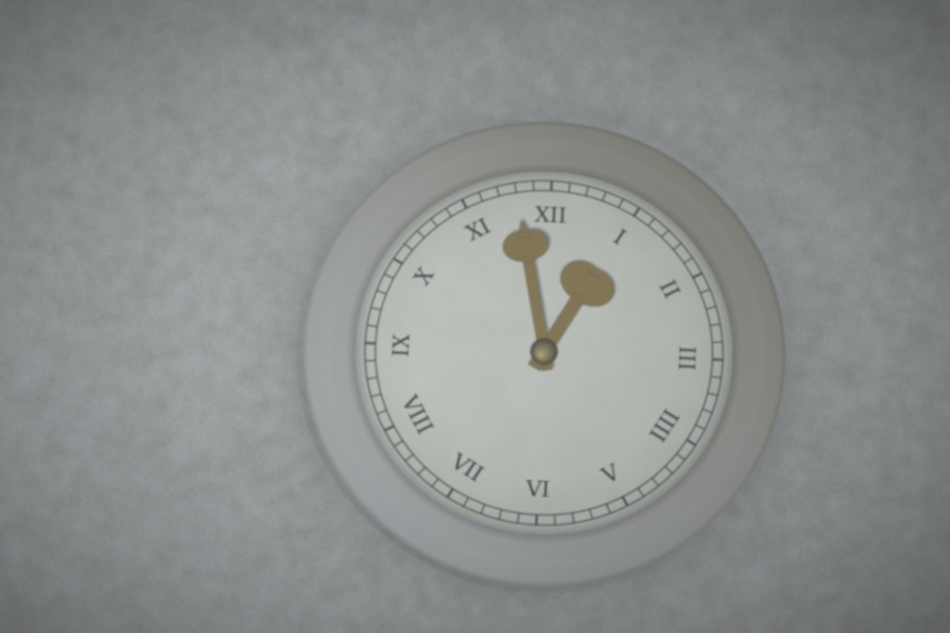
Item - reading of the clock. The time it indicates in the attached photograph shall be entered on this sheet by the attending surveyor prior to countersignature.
12:58
